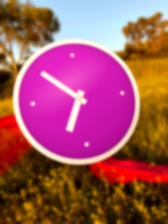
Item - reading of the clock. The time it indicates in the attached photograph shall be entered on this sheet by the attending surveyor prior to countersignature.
6:52
